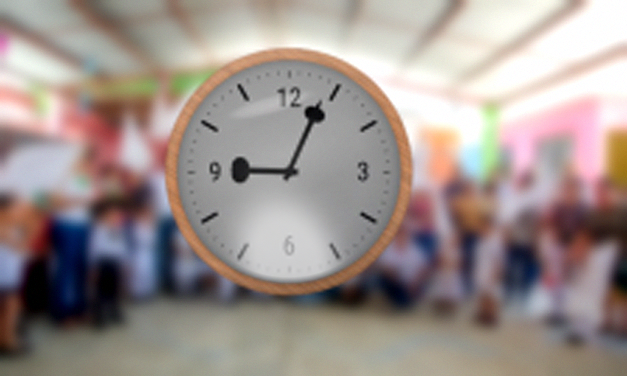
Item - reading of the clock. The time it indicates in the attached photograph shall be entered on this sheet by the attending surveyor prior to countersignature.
9:04
